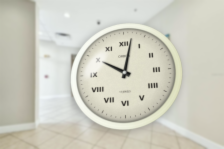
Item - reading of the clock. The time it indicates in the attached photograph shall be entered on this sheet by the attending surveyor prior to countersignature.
10:02
